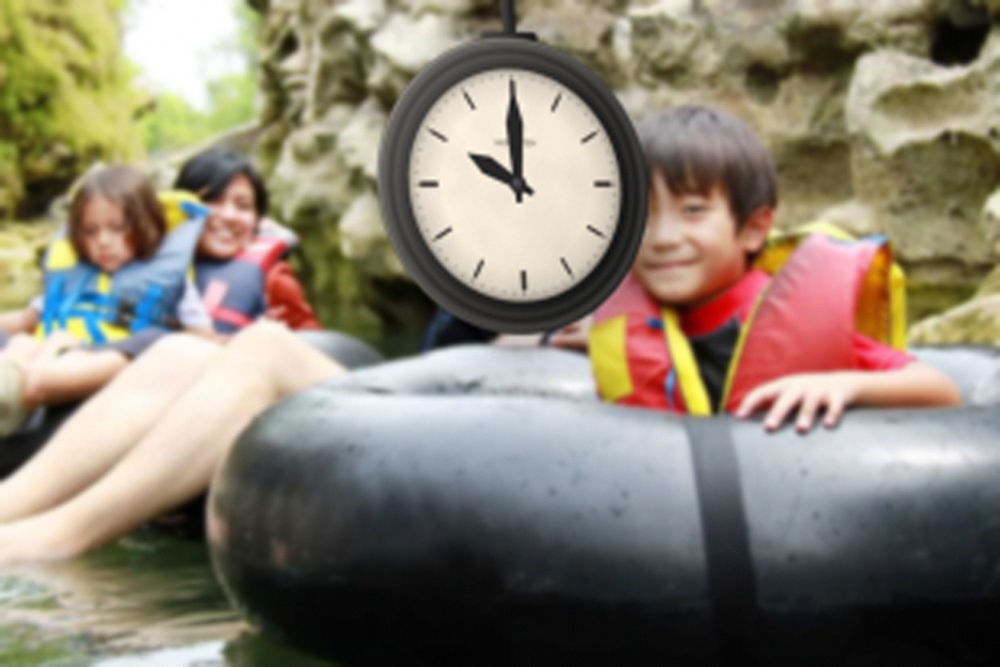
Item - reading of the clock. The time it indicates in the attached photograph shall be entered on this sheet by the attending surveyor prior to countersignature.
10:00
